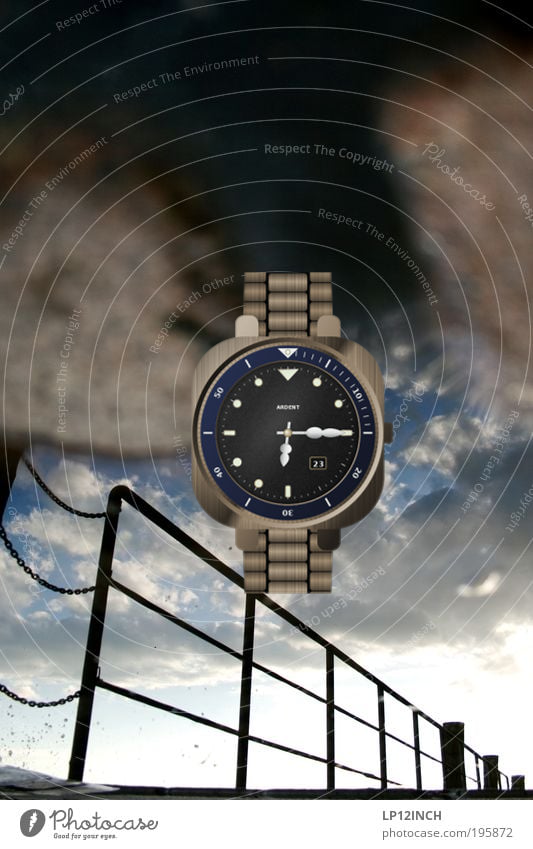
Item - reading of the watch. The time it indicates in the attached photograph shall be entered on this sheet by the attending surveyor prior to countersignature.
6:15
